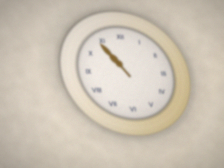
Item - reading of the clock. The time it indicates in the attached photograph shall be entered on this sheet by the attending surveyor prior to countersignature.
10:54
